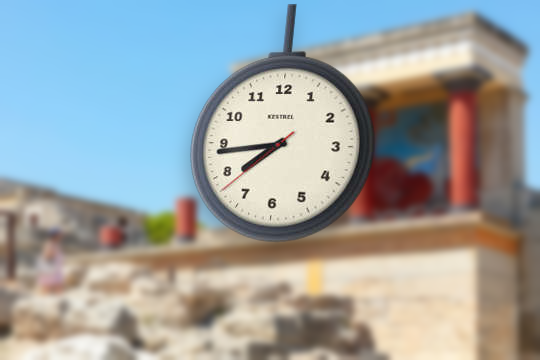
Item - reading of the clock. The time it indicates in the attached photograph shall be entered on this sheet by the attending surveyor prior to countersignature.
7:43:38
